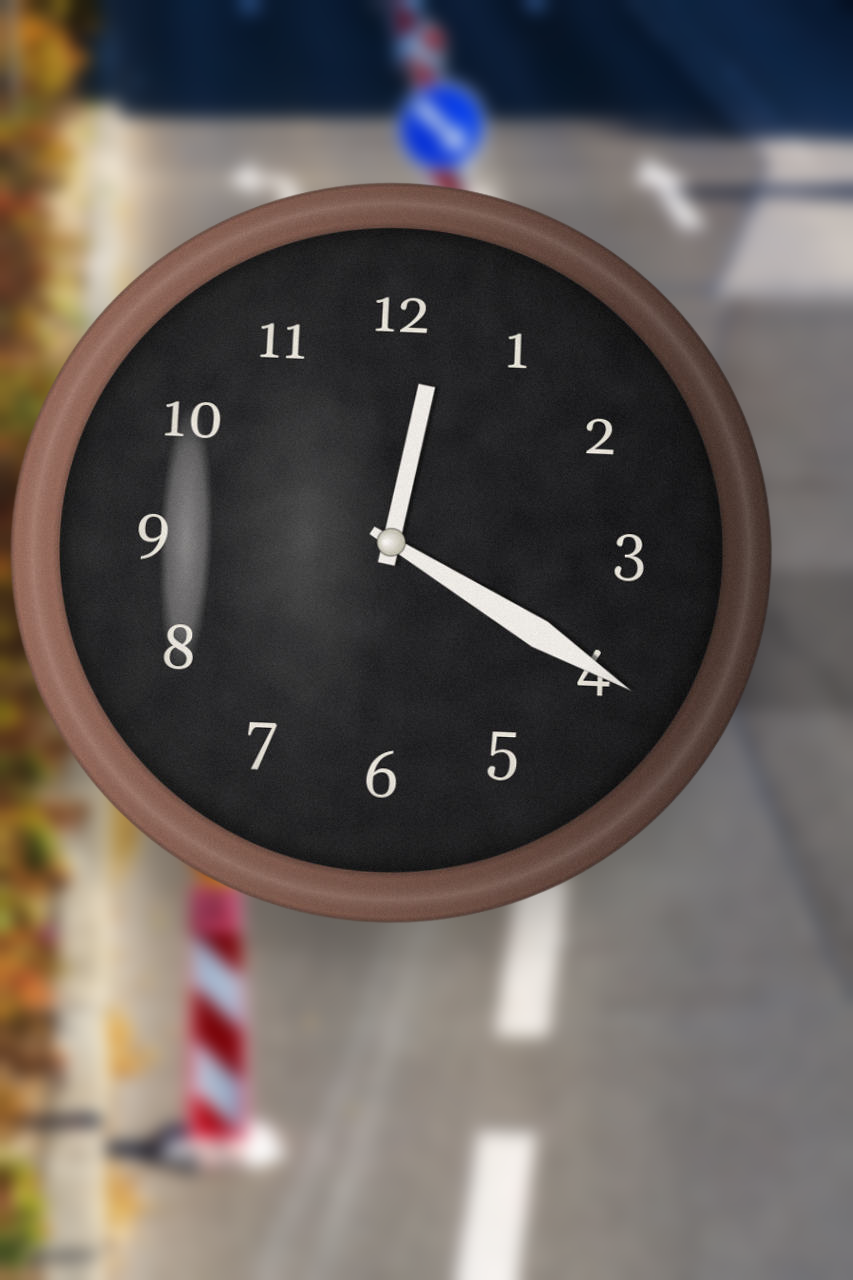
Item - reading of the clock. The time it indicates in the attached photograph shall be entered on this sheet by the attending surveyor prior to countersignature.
12:20
